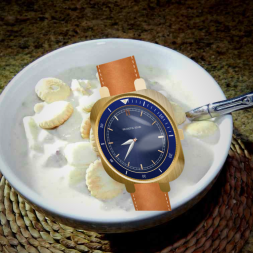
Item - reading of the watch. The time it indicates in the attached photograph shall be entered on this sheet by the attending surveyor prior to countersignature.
8:37
